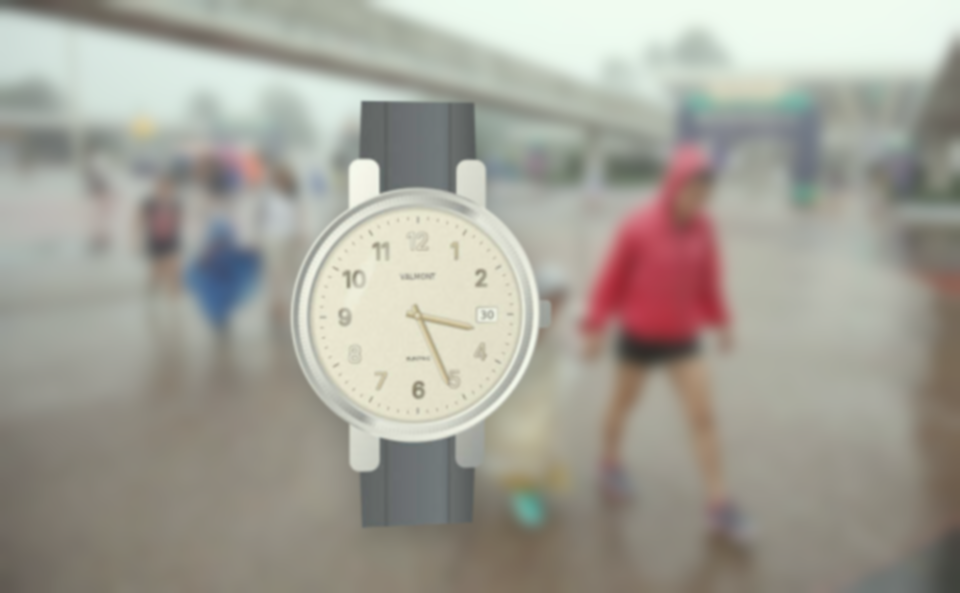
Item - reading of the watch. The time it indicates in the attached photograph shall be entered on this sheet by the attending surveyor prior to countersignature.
3:26
